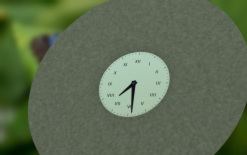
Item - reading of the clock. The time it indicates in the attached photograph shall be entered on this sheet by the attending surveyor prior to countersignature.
7:29
